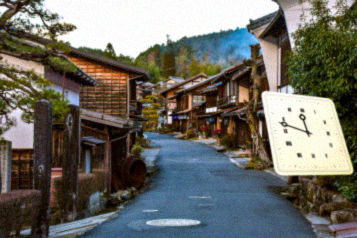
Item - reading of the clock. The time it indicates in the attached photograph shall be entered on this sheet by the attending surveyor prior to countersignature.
11:48
